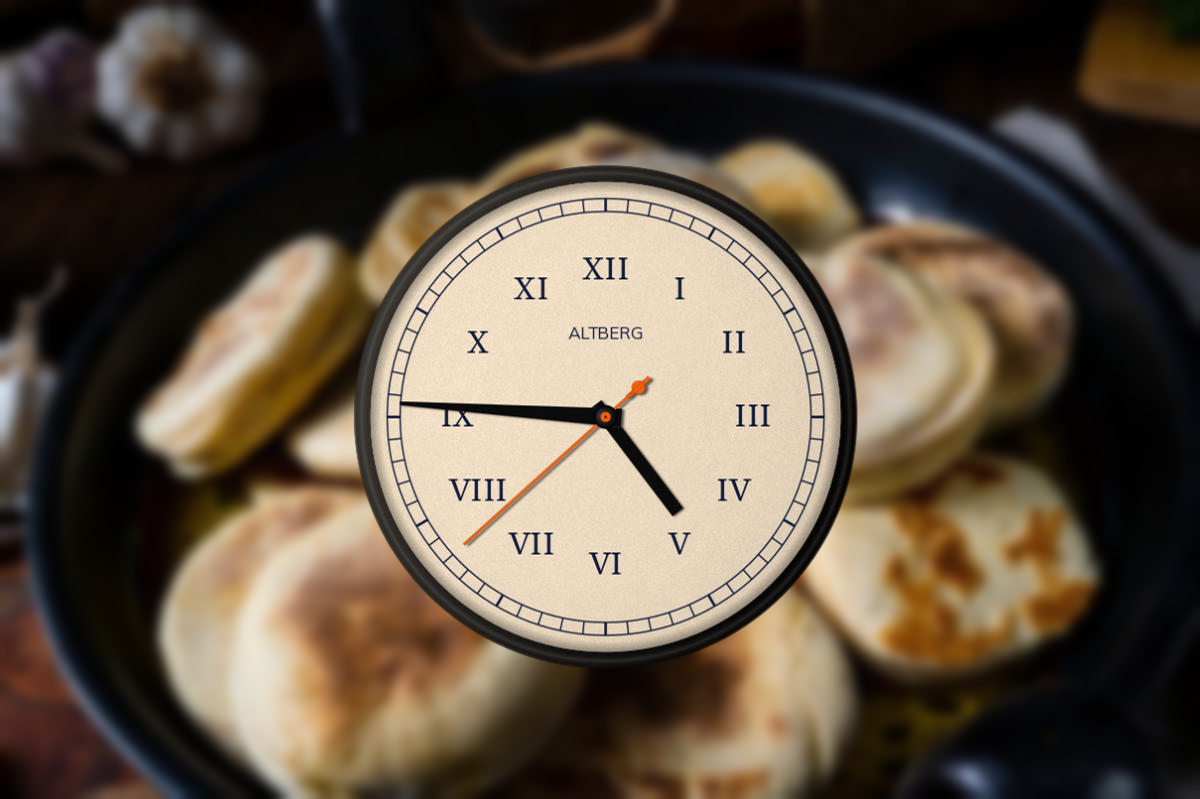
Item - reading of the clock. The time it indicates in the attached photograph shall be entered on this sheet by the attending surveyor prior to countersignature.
4:45:38
